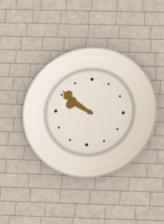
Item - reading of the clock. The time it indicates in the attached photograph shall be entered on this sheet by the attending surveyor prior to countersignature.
9:51
